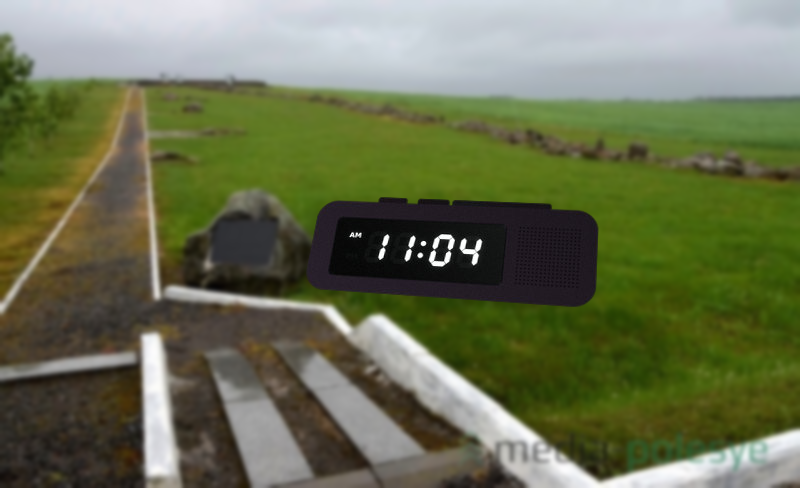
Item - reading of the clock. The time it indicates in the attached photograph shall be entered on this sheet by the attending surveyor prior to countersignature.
11:04
